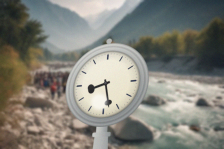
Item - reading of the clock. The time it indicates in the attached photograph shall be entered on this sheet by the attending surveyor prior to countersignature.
8:28
